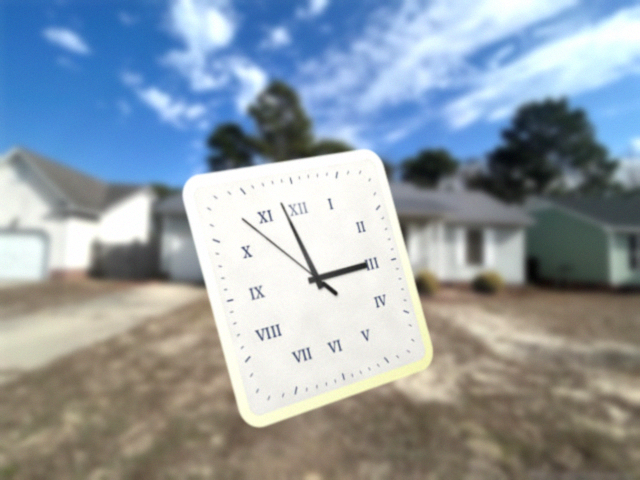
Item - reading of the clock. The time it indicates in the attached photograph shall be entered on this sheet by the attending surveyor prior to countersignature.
2:57:53
